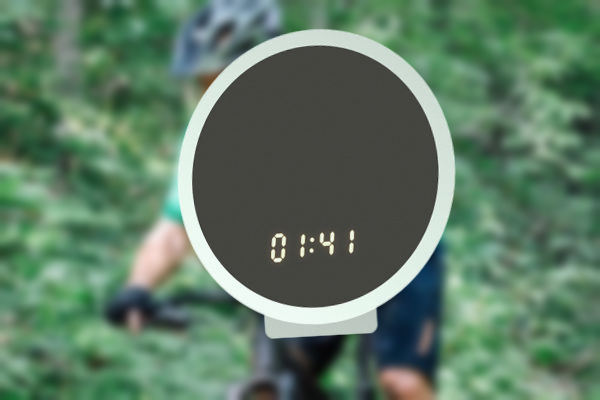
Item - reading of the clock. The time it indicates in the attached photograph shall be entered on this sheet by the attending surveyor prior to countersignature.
1:41
